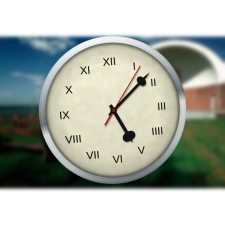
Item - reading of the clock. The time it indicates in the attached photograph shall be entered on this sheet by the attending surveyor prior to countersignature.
5:08:06
